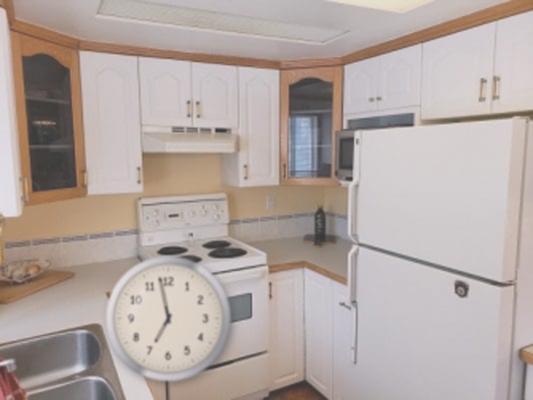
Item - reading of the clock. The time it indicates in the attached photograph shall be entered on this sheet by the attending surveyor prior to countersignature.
6:58
